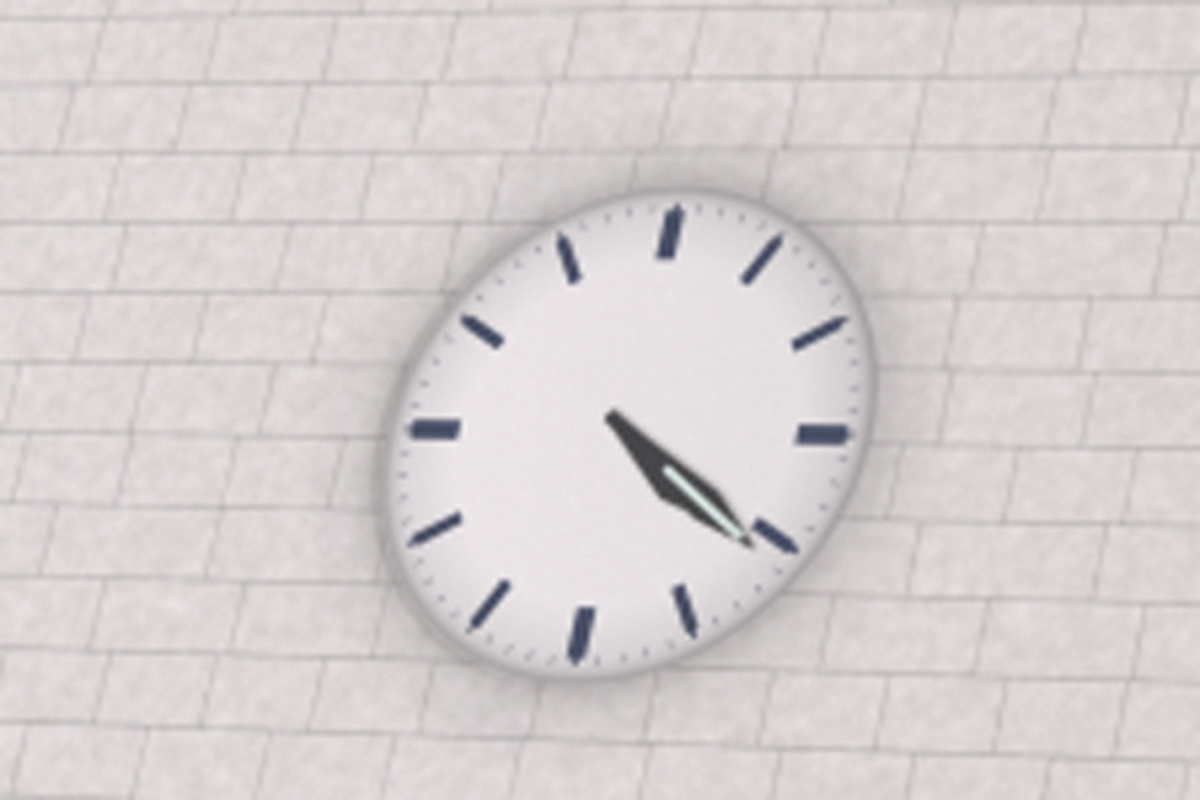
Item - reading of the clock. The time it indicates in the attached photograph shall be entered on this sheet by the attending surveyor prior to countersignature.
4:21
